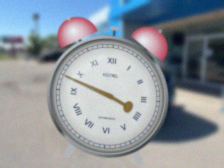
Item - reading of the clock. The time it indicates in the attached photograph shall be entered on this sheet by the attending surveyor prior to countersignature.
3:48
